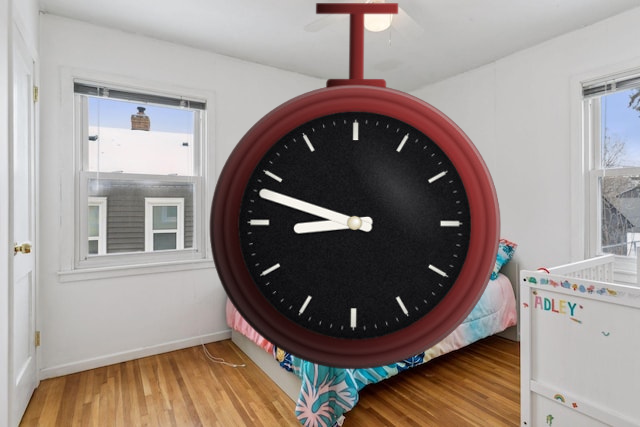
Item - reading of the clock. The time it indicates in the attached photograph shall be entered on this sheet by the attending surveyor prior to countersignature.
8:48
